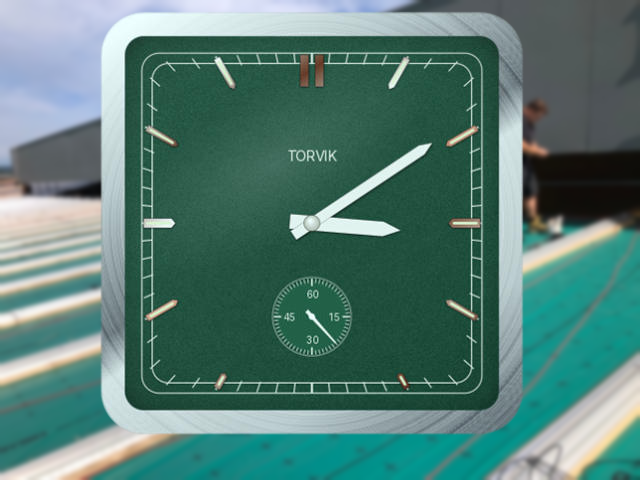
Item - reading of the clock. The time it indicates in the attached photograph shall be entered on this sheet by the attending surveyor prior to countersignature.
3:09:23
